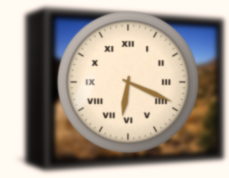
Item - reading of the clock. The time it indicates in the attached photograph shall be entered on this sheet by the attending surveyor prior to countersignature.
6:19
